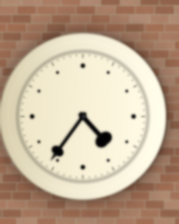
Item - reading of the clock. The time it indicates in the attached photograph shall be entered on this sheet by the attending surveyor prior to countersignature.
4:36
